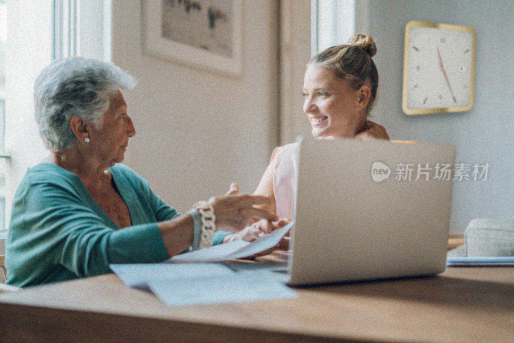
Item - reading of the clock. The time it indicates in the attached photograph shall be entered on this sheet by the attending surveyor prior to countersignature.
11:25
